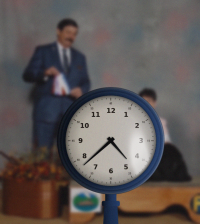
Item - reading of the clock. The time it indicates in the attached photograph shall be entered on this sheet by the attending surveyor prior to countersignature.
4:38
